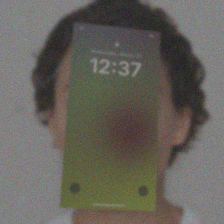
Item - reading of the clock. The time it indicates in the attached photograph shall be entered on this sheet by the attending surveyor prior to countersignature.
12:37
